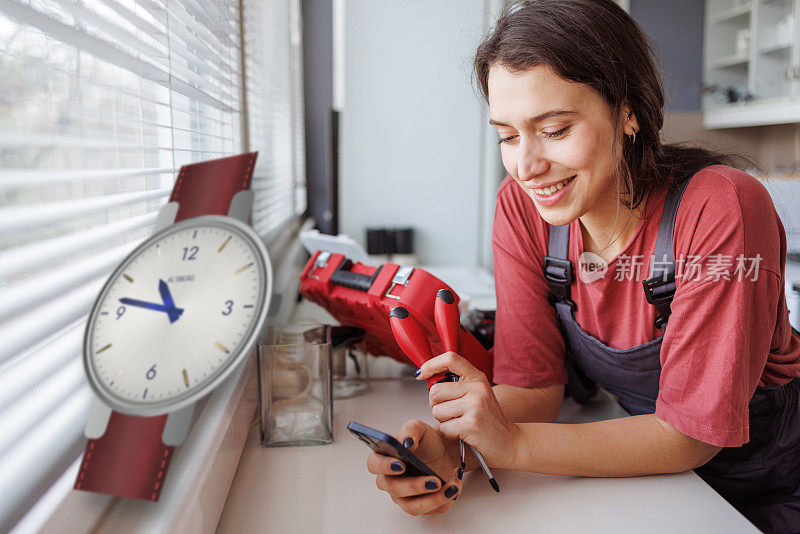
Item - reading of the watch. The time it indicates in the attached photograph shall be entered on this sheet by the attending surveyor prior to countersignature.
10:47
